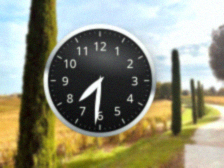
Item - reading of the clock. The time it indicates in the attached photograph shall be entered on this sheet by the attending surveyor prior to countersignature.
7:31
